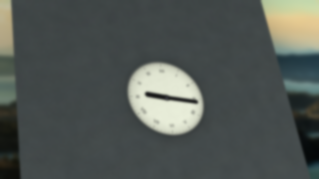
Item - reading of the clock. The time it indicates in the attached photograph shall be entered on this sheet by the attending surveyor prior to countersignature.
9:16
